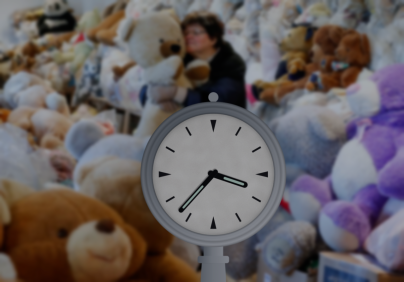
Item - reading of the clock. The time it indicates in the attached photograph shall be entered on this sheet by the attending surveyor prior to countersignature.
3:37
